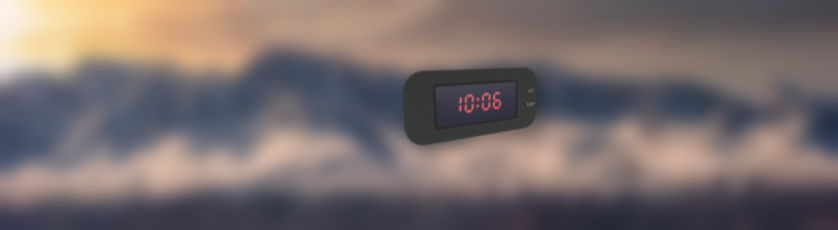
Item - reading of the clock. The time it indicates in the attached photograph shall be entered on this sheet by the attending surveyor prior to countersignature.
10:06
